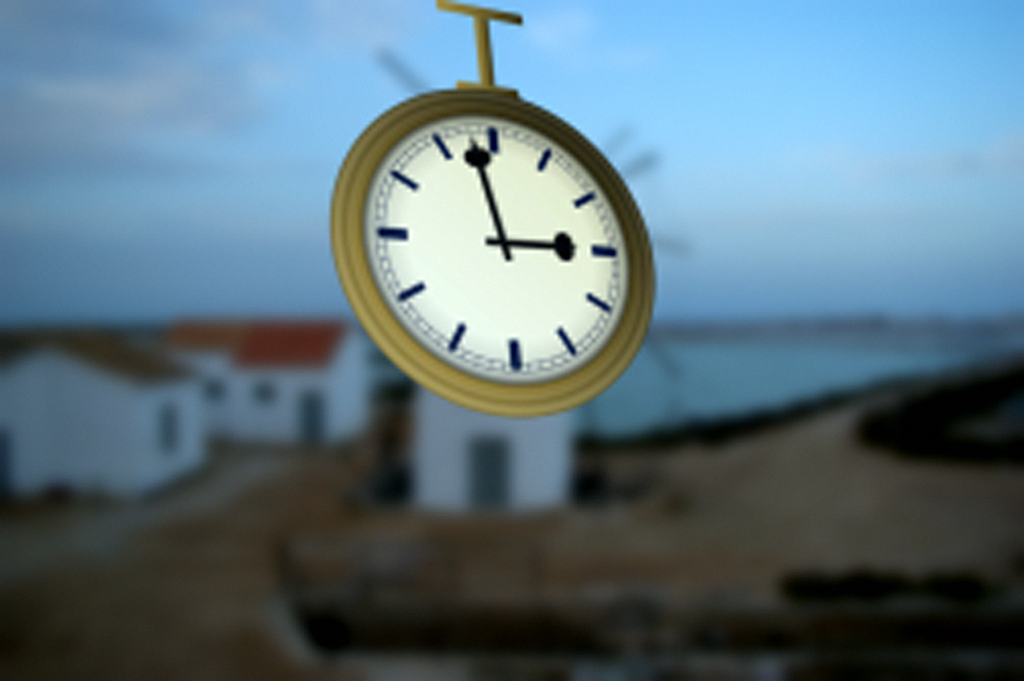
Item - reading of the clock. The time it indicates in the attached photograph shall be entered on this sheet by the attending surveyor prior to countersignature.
2:58
